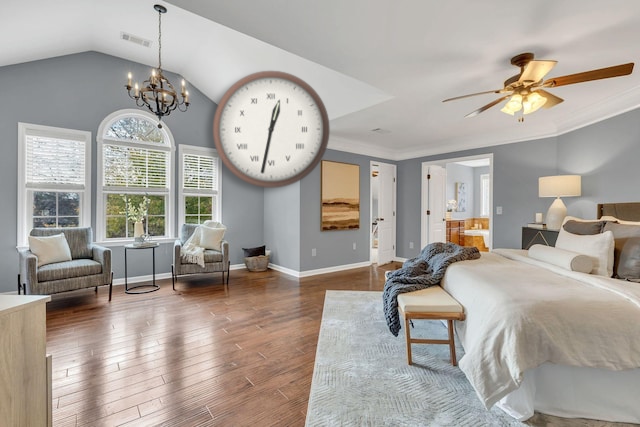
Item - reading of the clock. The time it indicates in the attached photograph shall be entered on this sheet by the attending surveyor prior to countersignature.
12:32
